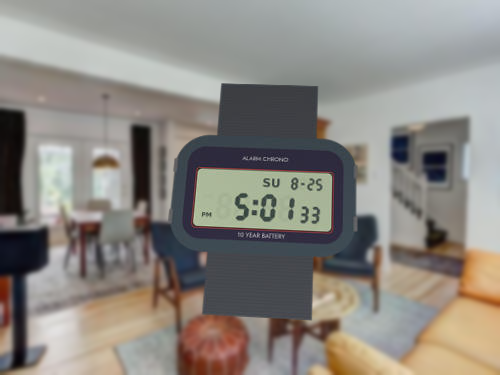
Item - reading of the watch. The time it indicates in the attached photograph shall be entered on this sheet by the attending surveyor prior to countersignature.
5:01:33
